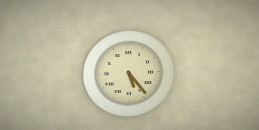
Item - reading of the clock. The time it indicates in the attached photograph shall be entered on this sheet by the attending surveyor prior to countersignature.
5:24
